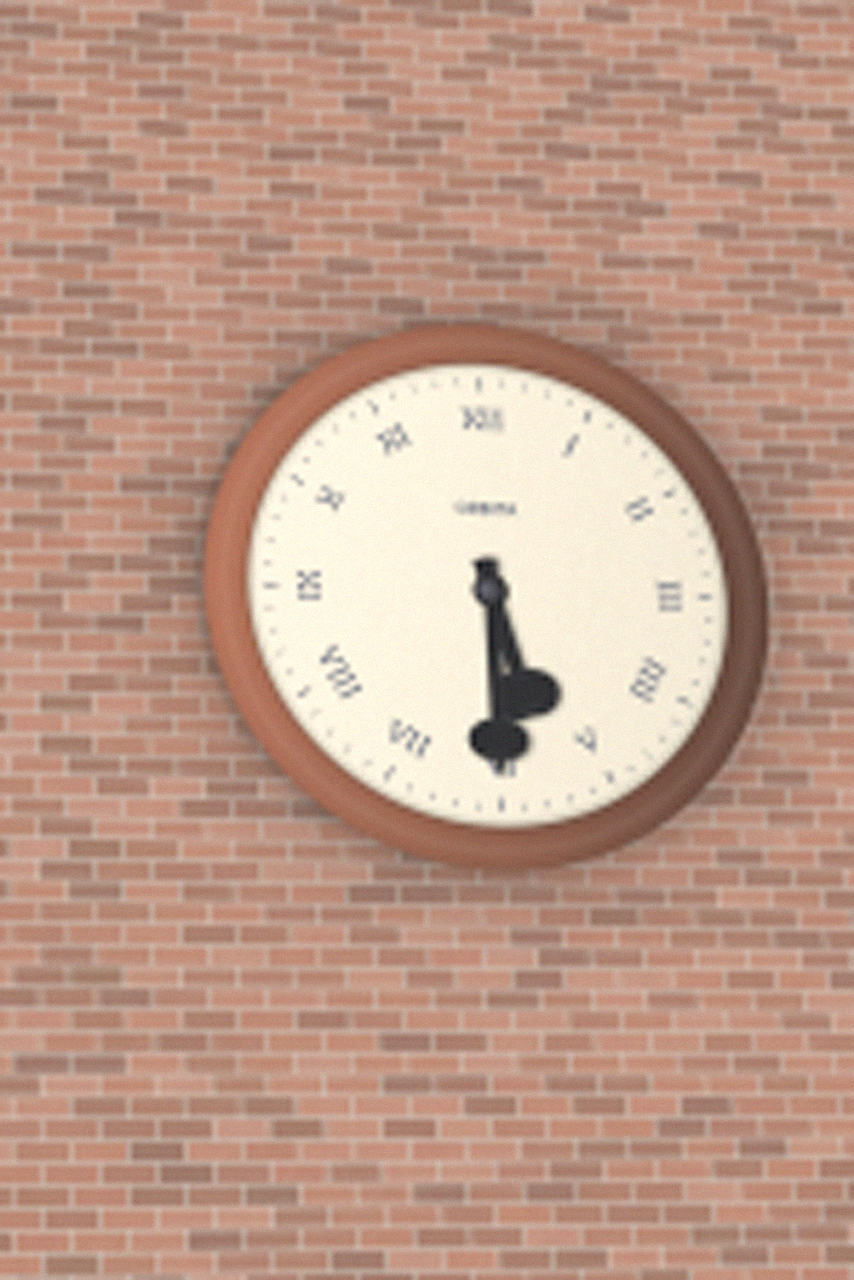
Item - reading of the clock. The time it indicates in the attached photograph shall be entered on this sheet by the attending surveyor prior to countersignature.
5:30
